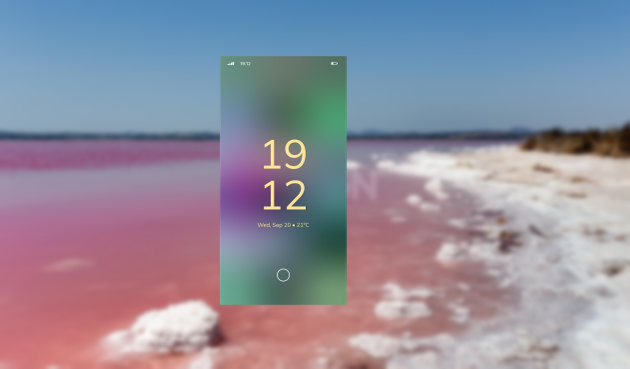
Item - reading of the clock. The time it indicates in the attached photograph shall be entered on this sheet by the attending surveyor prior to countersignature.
19:12
